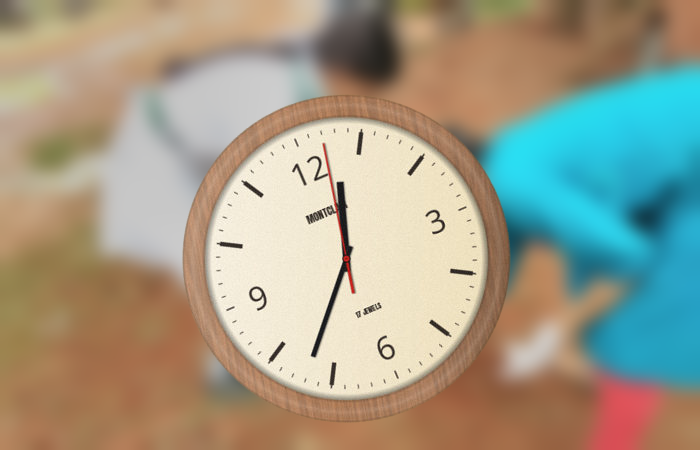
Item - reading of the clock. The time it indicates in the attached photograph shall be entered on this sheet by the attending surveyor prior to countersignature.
12:37:02
